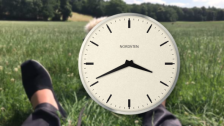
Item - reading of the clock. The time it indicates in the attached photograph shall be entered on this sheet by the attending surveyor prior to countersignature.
3:41
